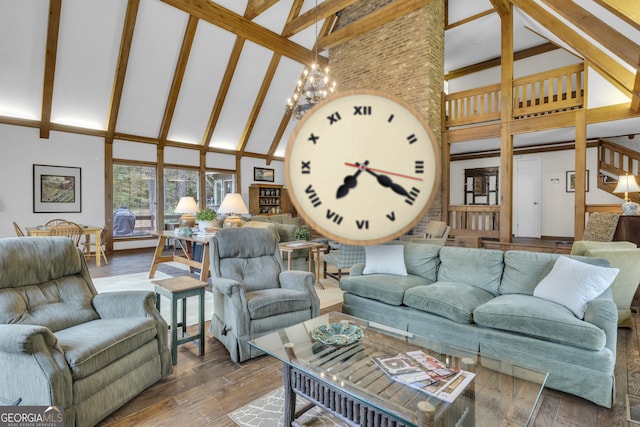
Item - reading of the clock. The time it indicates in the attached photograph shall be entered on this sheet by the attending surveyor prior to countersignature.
7:20:17
